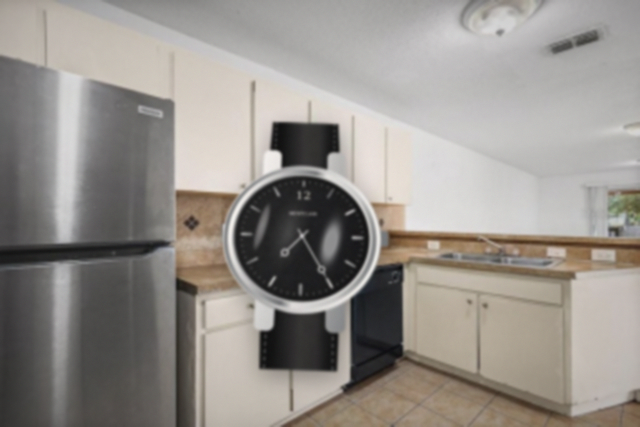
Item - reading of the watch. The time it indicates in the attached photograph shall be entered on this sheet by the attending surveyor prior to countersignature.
7:25
